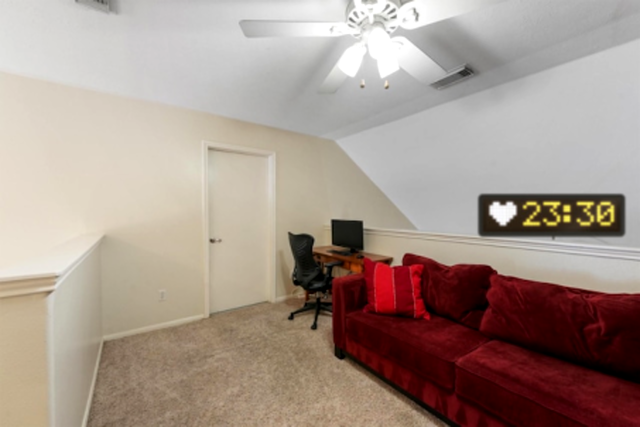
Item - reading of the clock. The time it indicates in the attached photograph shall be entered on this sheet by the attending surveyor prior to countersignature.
23:30
